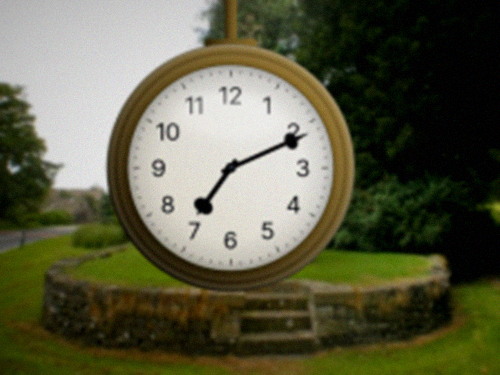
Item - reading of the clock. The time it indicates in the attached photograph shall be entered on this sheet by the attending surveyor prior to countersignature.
7:11
